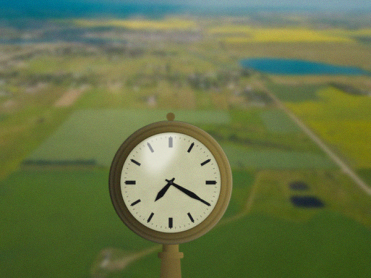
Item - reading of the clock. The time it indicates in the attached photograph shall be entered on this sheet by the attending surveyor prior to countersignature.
7:20
